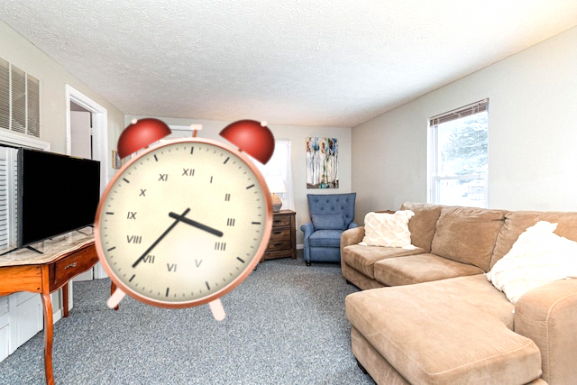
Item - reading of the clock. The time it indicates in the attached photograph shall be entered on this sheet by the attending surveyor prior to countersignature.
3:36
